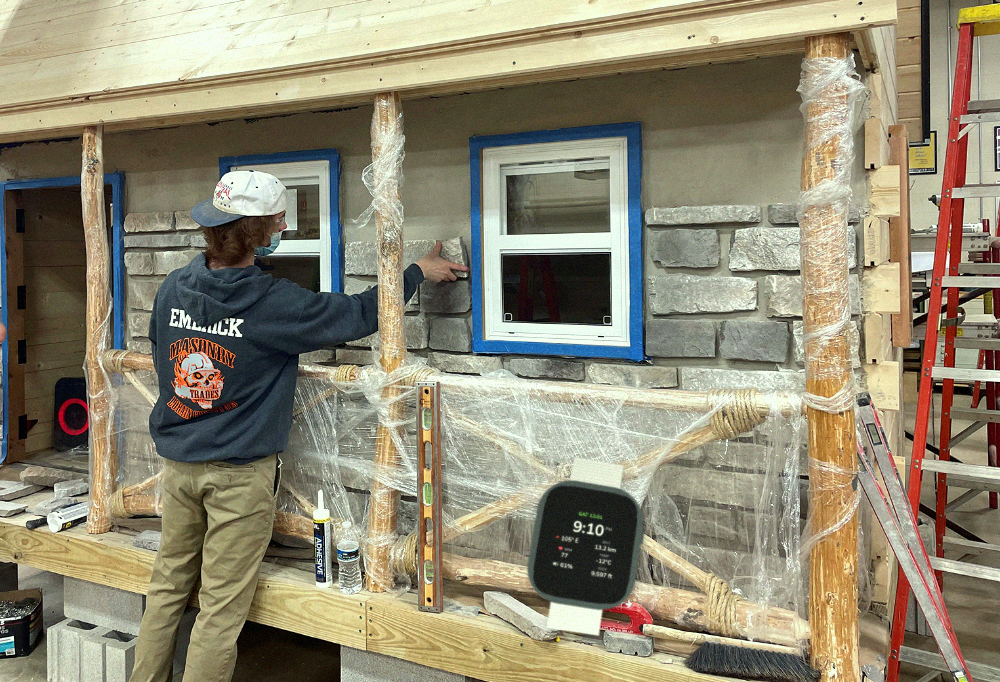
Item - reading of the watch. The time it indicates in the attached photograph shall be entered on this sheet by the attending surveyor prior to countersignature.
9:10
